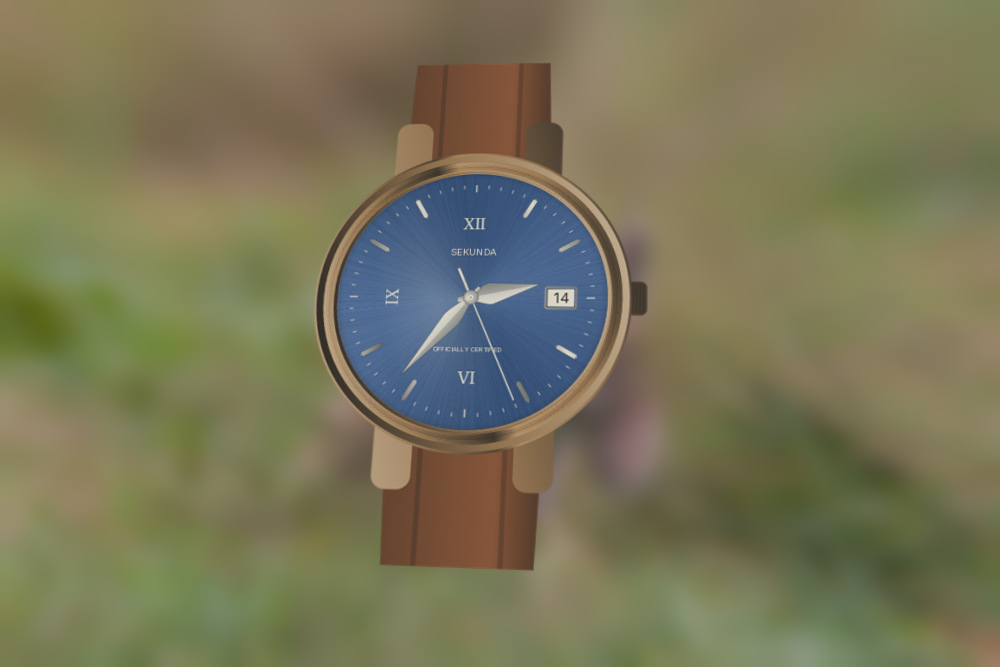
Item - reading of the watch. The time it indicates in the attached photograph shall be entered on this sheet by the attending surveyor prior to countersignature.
2:36:26
